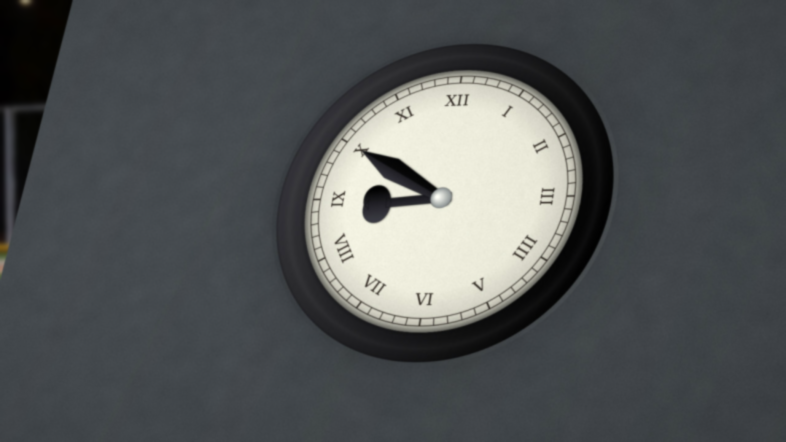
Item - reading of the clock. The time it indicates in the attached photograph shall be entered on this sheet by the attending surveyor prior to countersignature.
8:50
